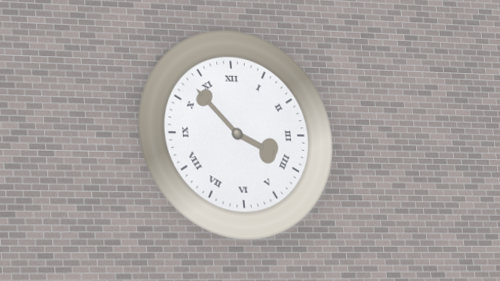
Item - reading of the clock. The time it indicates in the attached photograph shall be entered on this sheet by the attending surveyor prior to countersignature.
3:53
